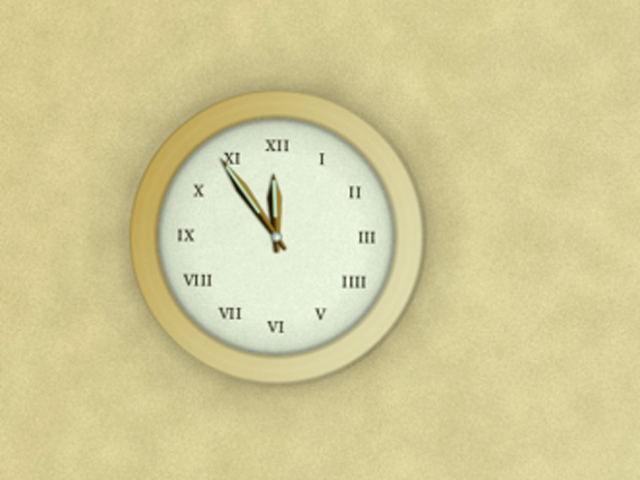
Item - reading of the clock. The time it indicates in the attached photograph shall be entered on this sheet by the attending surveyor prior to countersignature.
11:54
